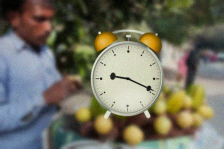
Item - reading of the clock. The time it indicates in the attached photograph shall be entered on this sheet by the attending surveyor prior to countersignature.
9:19
